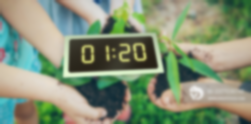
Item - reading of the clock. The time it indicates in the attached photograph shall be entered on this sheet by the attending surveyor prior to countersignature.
1:20
